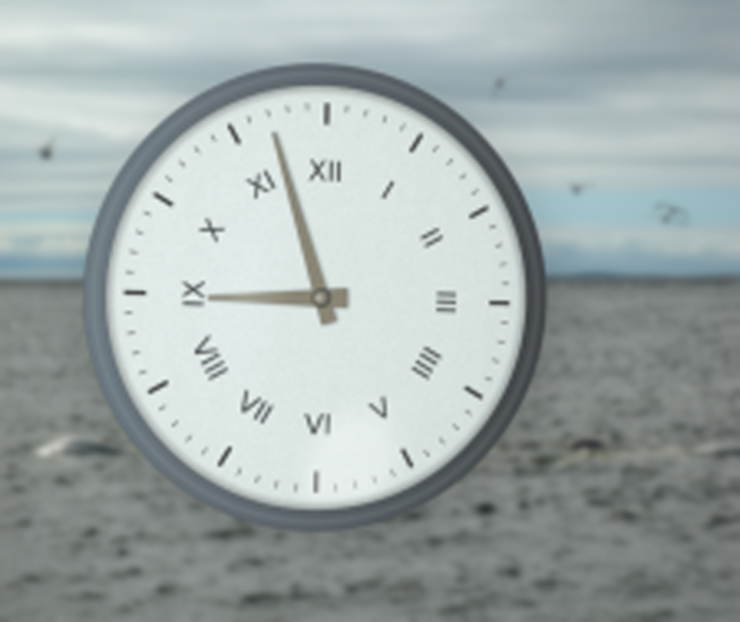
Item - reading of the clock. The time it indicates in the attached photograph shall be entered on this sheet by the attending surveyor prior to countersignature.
8:57
